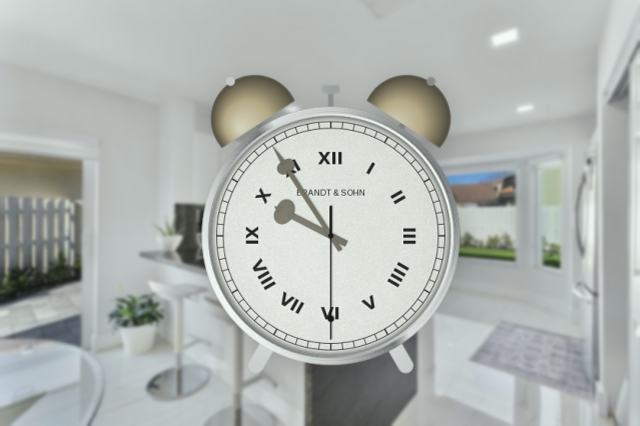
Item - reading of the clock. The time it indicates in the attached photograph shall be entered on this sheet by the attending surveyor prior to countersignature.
9:54:30
